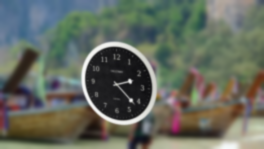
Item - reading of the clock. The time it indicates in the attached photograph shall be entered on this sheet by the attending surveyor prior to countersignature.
2:22
